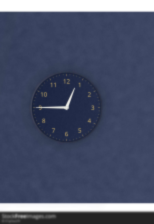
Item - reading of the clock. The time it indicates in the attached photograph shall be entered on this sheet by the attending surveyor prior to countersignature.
12:45
